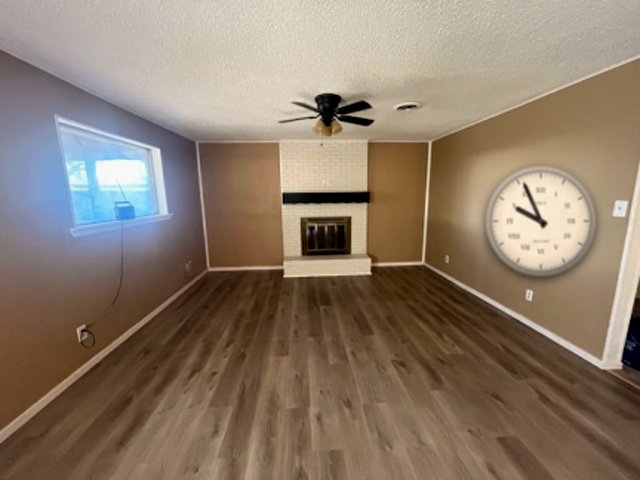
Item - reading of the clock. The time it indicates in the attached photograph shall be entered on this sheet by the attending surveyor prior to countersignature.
9:56
